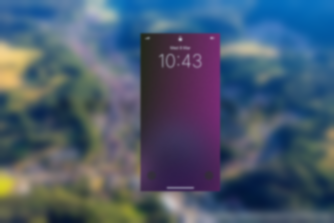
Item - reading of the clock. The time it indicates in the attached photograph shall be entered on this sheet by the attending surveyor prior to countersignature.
10:43
